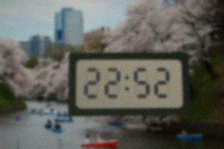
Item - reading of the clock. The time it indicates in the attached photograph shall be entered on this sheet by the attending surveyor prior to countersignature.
22:52
